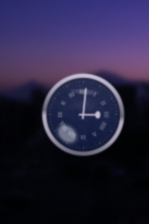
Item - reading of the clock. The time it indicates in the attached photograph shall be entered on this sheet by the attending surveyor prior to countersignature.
3:01
